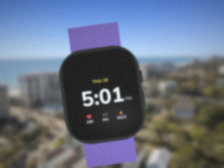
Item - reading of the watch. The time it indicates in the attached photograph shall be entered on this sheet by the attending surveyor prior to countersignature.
5:01
